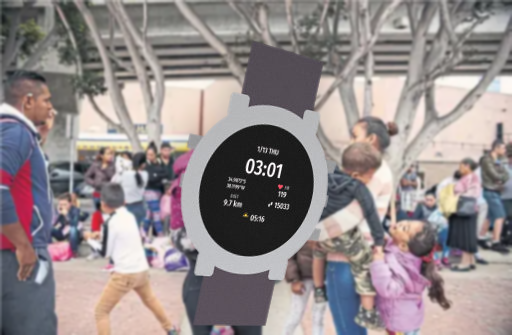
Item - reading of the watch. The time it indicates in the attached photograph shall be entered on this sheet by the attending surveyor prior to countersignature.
3:01
